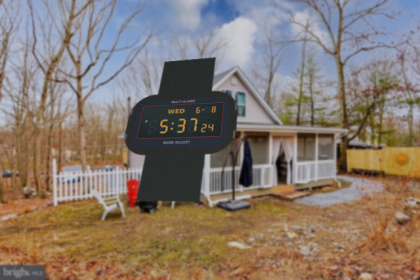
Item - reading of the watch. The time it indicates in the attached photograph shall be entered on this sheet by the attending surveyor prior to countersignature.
5:37:24
